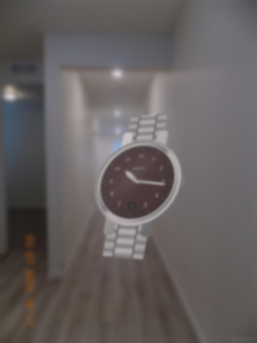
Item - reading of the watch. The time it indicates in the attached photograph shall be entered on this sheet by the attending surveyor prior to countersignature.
10:16
